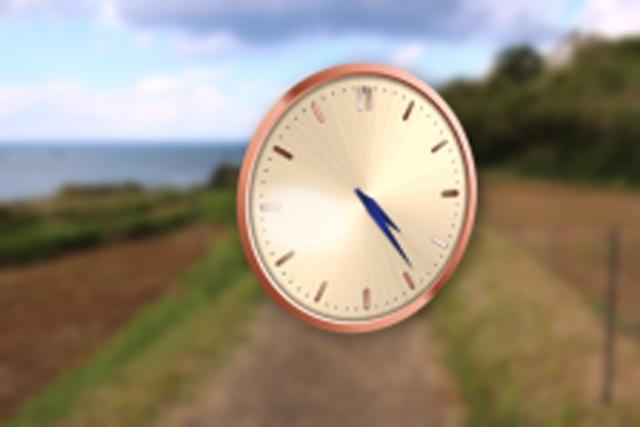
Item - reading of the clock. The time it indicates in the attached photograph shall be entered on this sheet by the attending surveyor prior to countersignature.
4:24
